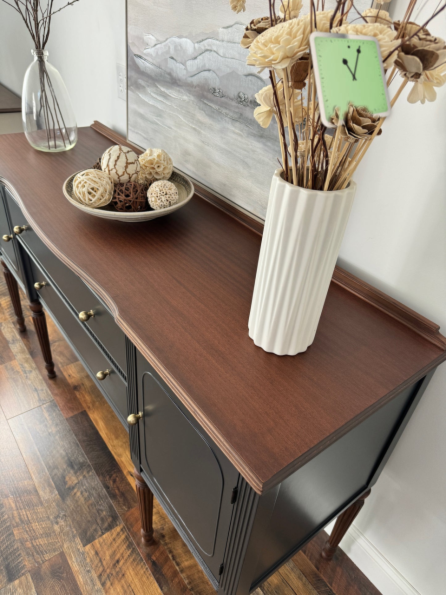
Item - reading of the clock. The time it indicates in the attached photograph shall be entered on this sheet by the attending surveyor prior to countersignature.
11:04
